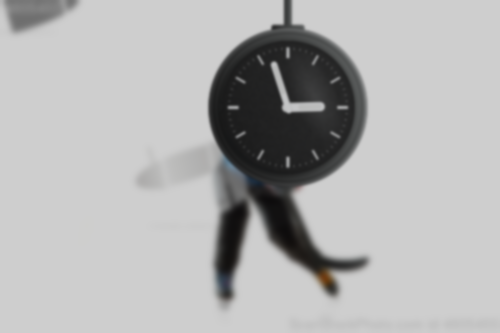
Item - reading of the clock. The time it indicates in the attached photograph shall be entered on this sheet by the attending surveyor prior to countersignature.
2:57
